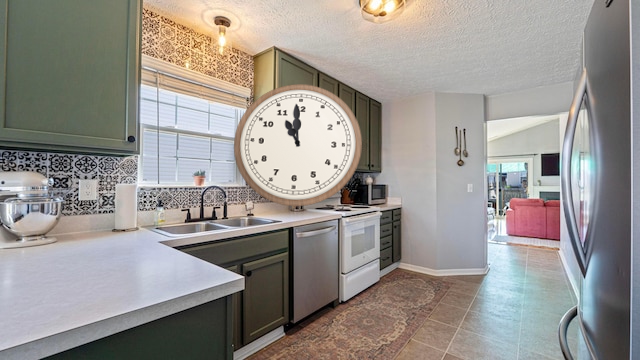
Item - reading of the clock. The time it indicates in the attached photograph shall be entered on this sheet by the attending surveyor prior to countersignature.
10:59
